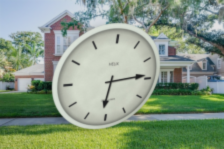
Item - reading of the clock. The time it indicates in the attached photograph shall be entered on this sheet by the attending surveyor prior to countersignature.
6:14
